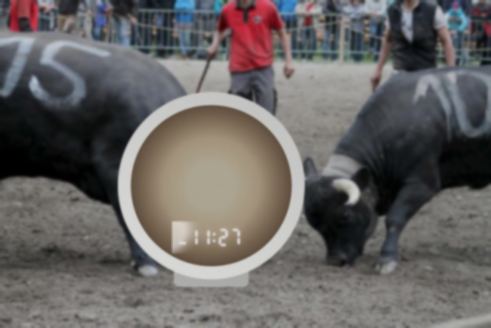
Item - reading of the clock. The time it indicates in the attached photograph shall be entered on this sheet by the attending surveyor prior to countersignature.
11:27
